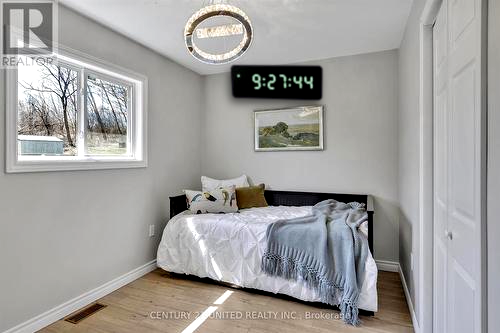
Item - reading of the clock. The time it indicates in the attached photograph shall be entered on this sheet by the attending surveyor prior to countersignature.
9:27:44
